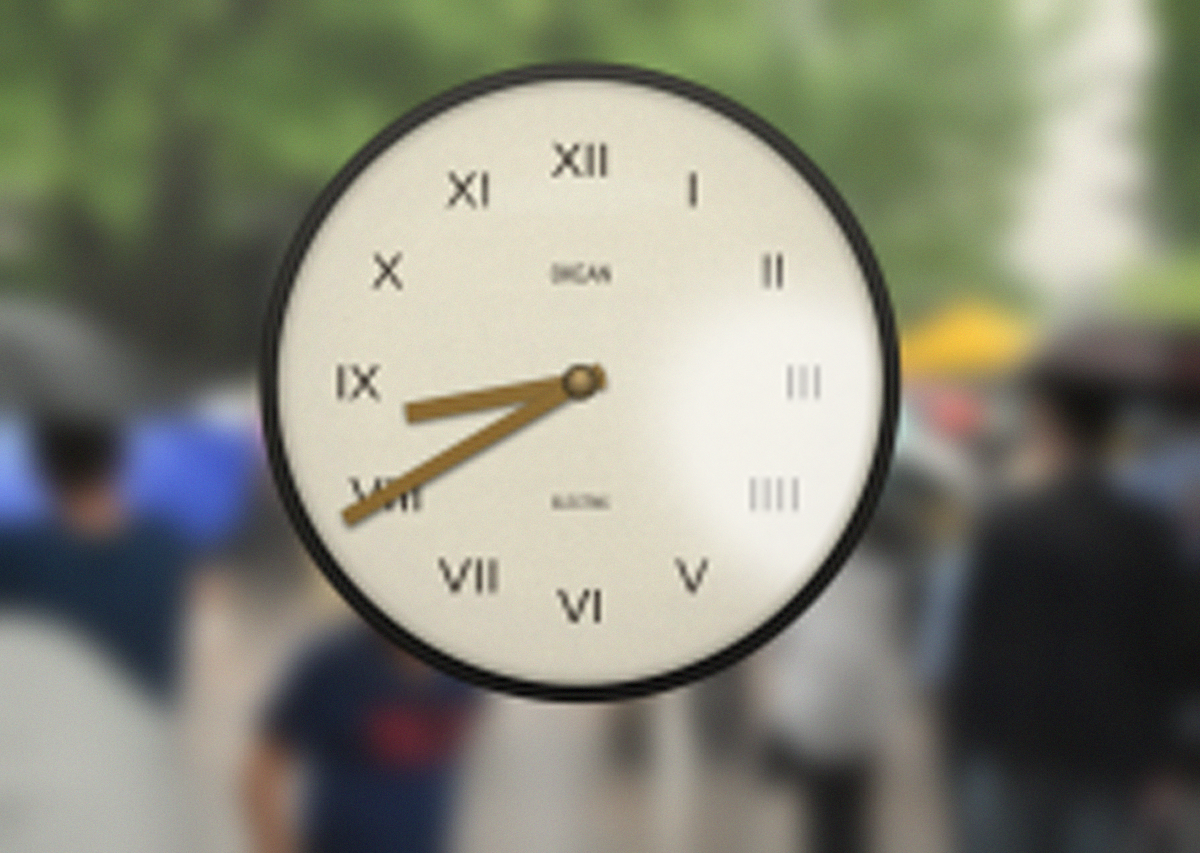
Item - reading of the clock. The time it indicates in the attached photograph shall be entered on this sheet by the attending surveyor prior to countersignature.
8:40
